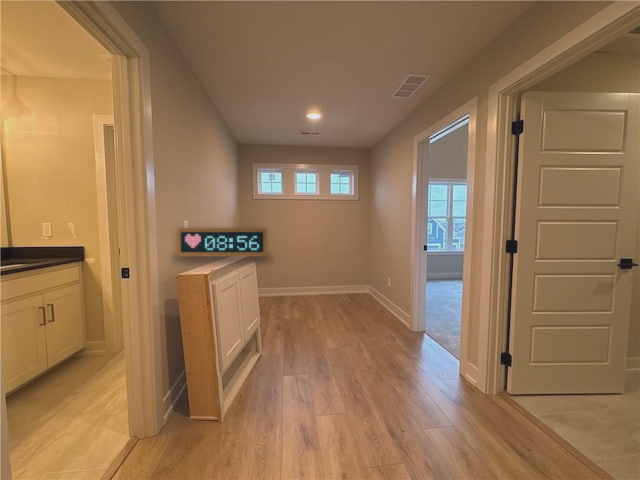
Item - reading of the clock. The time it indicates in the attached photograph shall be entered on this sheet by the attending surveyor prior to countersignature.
8:56
